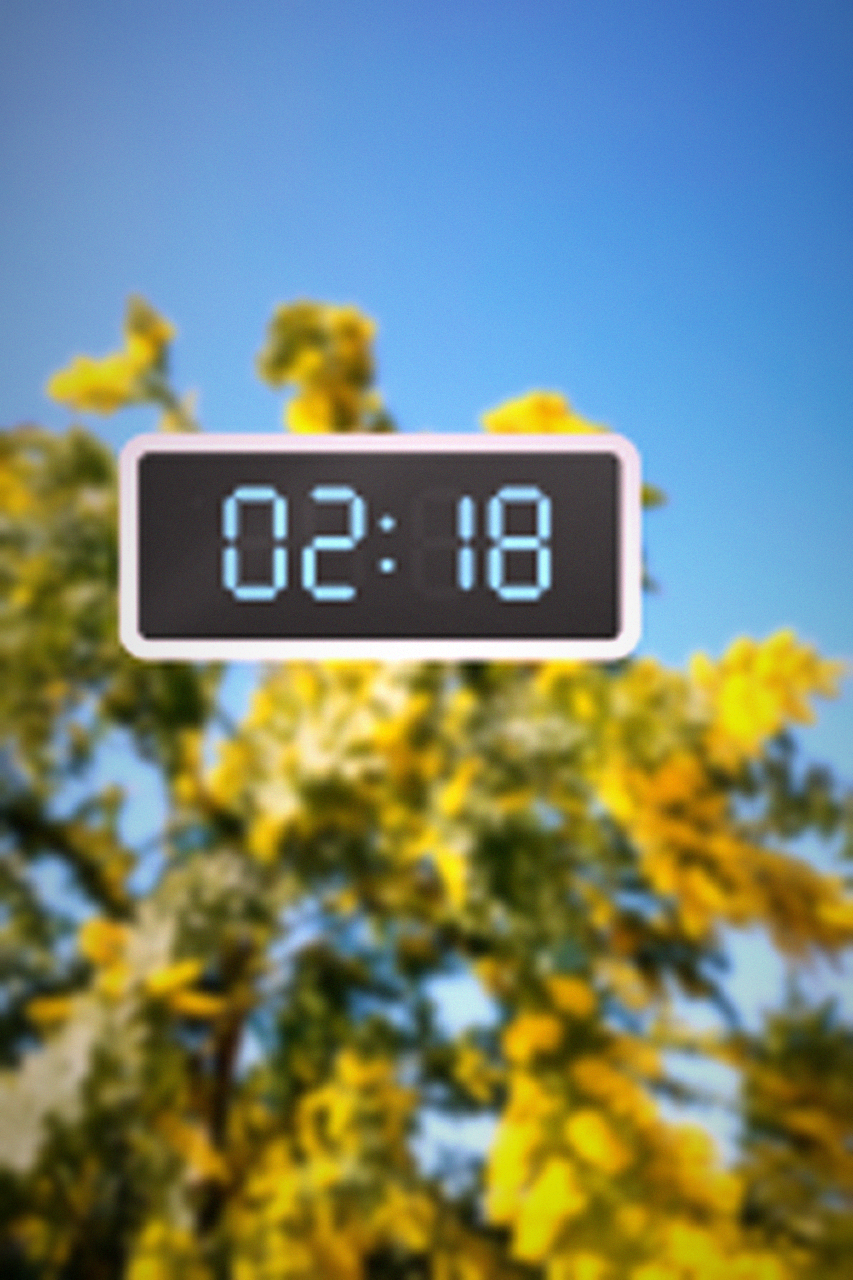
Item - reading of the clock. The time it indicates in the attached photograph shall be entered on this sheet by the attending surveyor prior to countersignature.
2:18
